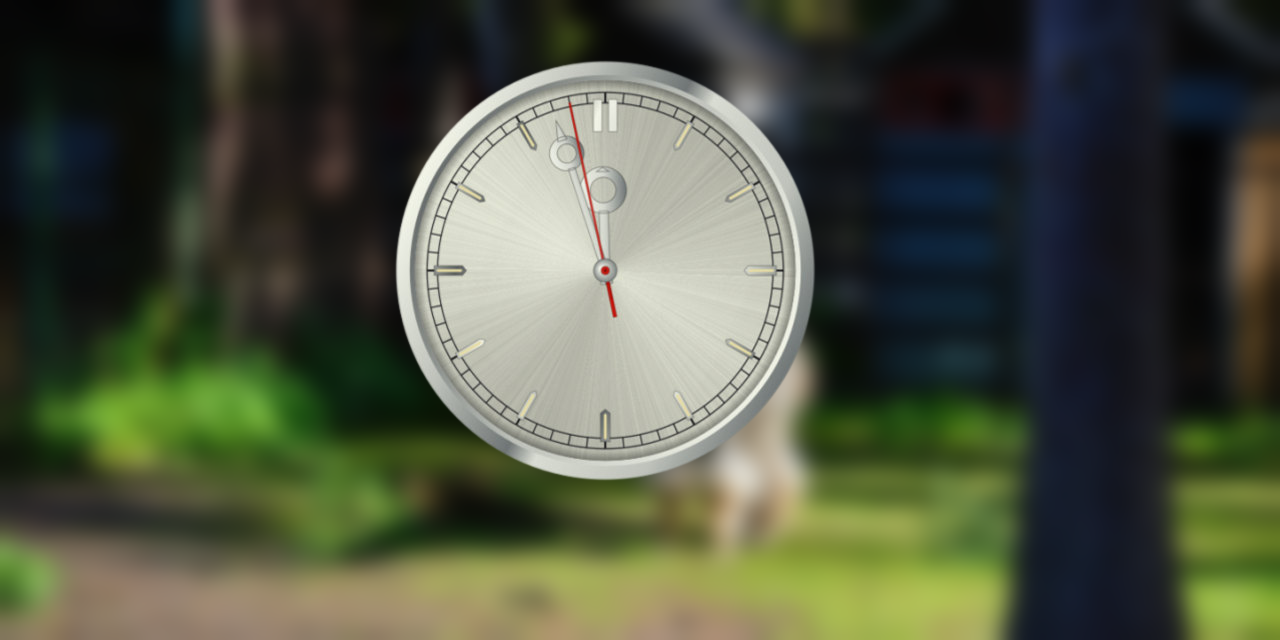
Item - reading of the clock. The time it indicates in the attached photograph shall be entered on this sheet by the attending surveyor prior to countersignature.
11:56:58
